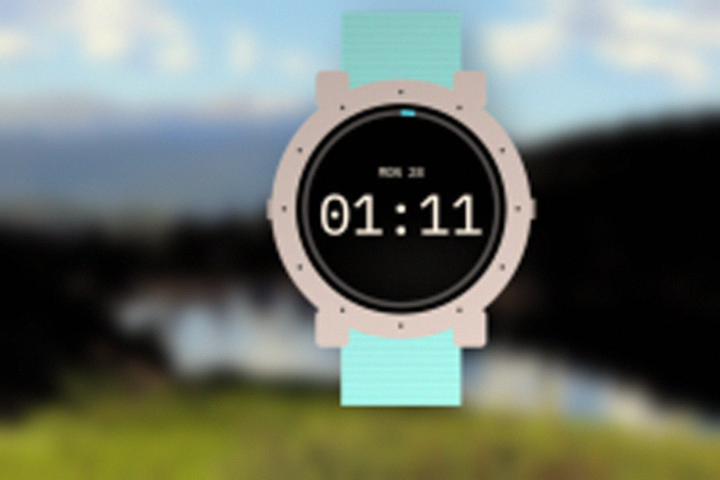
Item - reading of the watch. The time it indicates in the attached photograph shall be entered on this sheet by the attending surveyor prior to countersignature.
1:11
